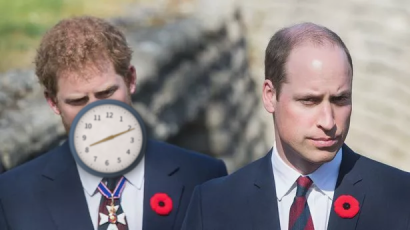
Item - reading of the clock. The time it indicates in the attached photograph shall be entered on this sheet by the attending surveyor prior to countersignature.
8:11
